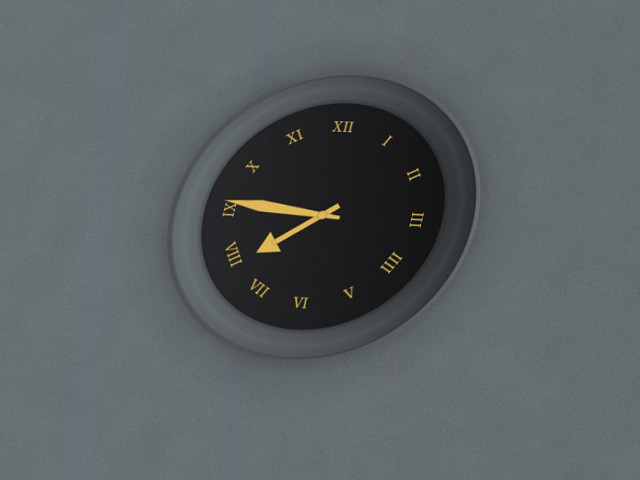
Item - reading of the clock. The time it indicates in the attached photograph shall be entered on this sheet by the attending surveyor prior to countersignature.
7:46
